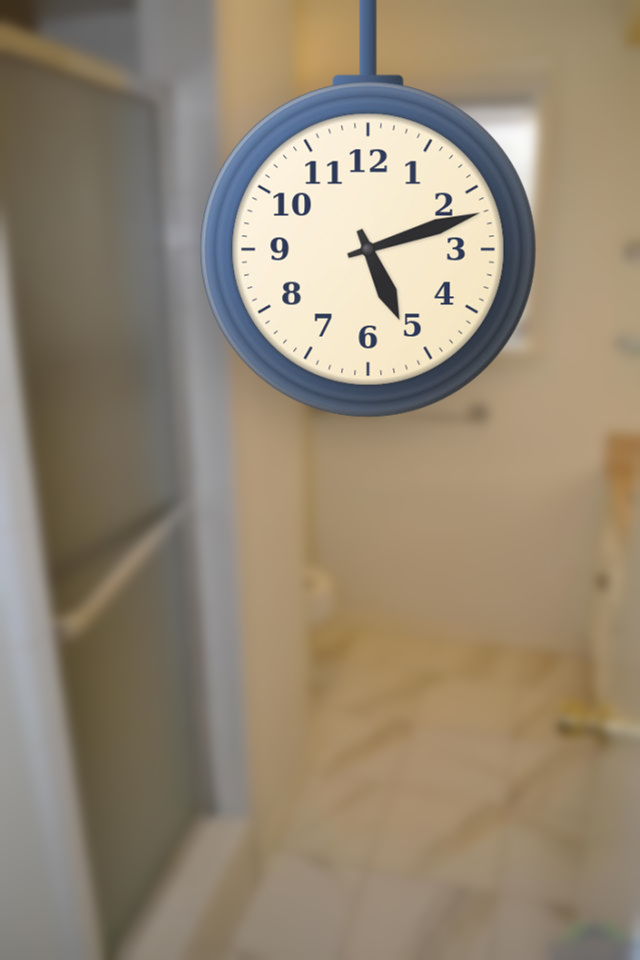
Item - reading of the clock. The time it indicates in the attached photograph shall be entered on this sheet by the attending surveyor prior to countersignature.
5:12
